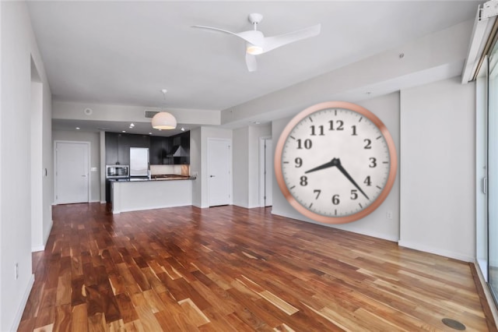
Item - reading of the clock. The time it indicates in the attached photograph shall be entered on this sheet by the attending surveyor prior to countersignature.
8:23
